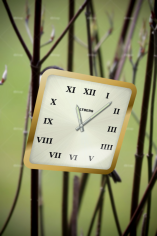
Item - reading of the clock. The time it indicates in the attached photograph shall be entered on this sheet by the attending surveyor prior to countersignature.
11:07
